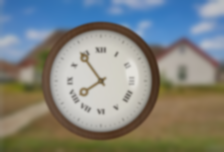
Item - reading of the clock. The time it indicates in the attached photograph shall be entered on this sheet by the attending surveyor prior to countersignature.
7:54
